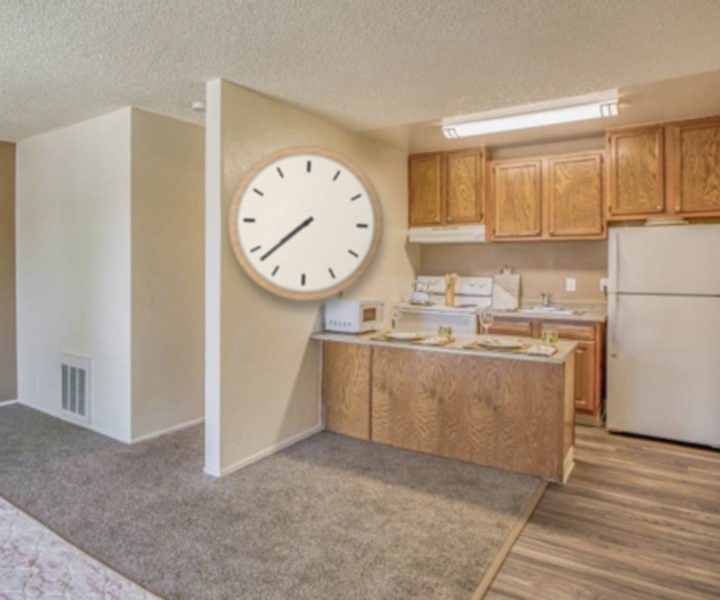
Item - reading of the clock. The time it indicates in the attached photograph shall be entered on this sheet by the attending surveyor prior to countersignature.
7:38
